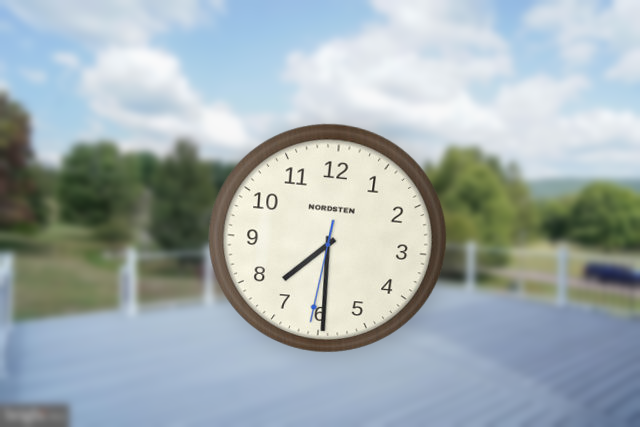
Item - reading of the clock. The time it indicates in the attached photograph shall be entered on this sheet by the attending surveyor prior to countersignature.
7:29:31
